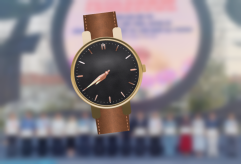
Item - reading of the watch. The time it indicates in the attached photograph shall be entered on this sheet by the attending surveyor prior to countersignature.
7:40
